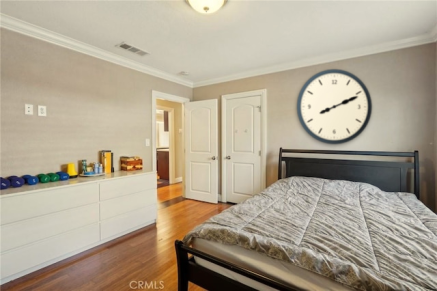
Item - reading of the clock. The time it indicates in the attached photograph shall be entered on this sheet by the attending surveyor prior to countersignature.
8:11
